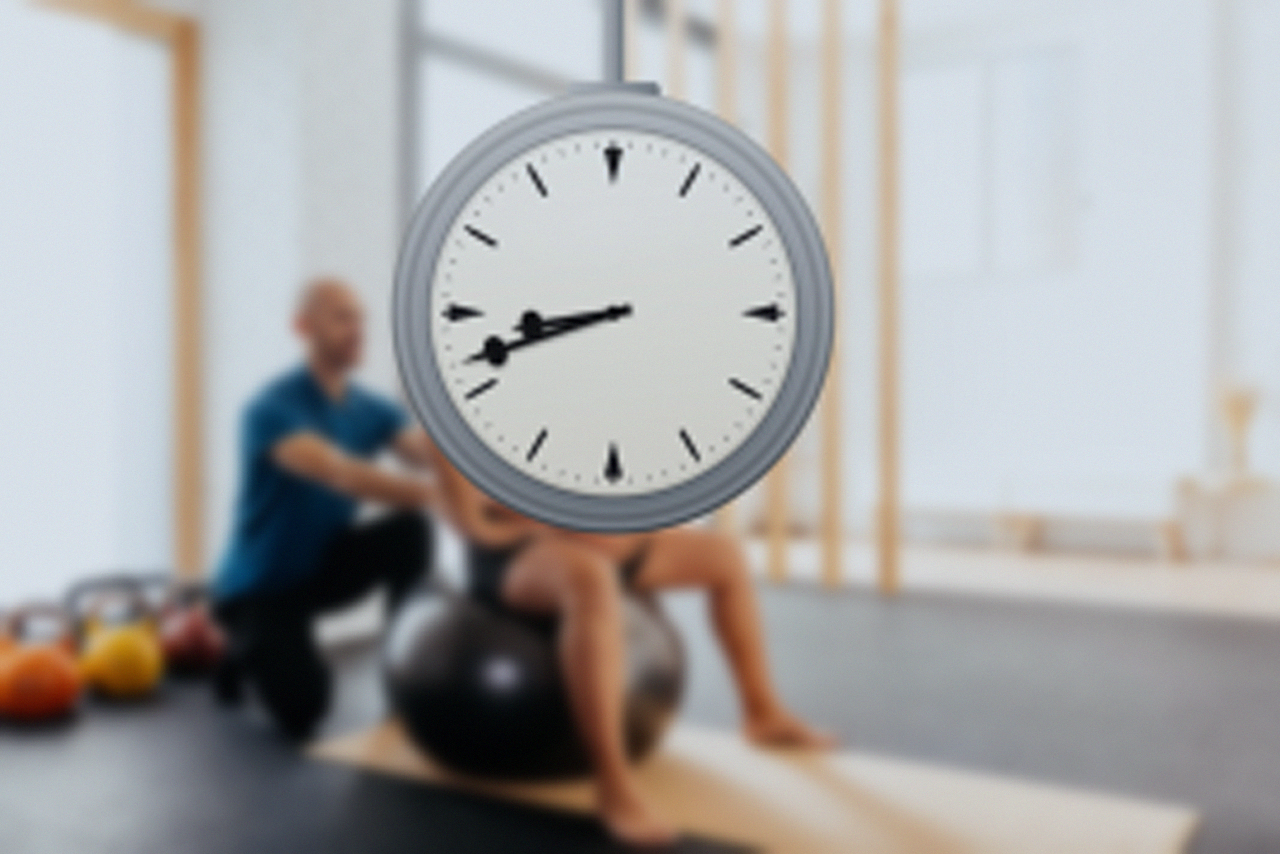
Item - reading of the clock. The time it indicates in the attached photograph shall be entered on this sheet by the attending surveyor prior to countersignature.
8:42
